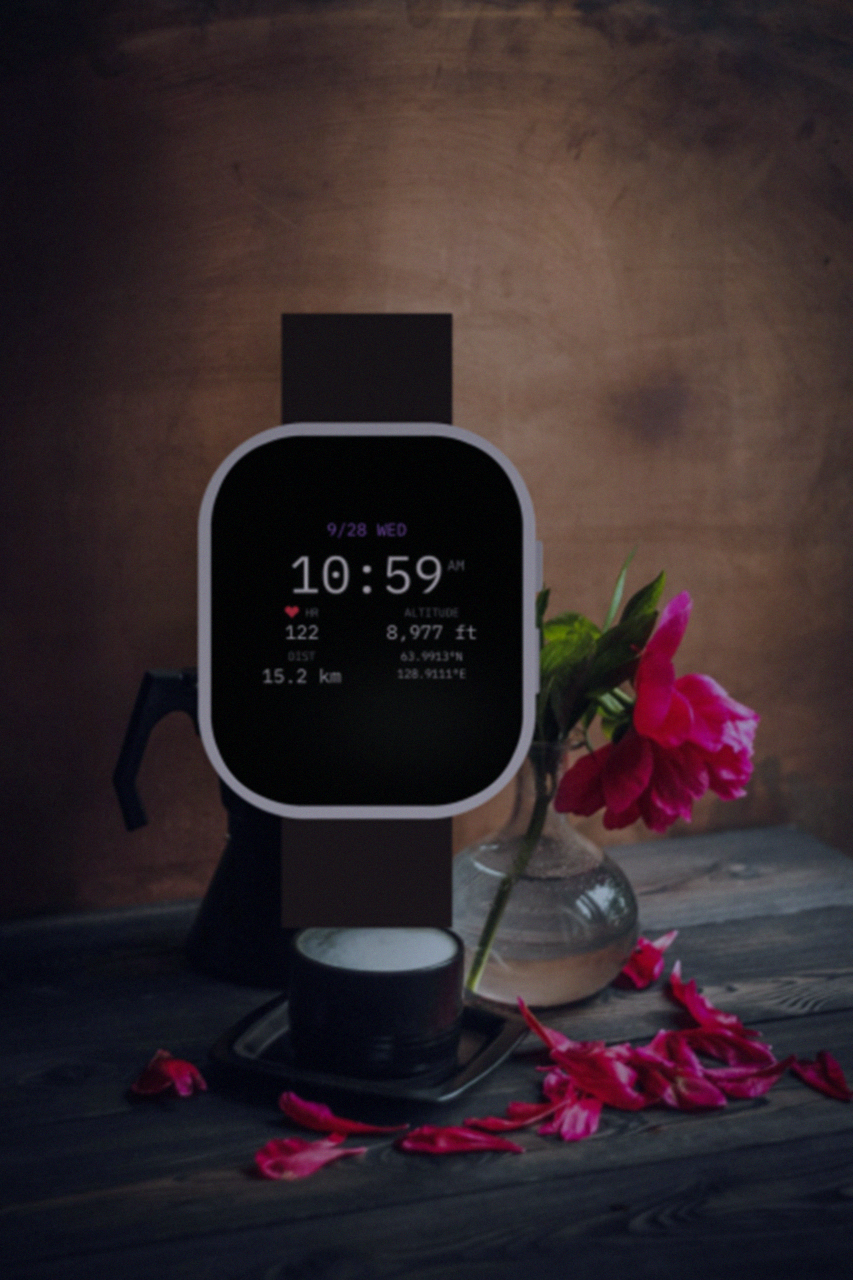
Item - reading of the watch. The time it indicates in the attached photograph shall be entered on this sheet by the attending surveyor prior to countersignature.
10:59
